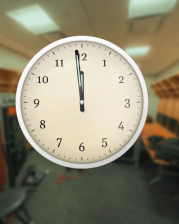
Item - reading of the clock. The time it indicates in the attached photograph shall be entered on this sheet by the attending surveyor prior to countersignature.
11:59
